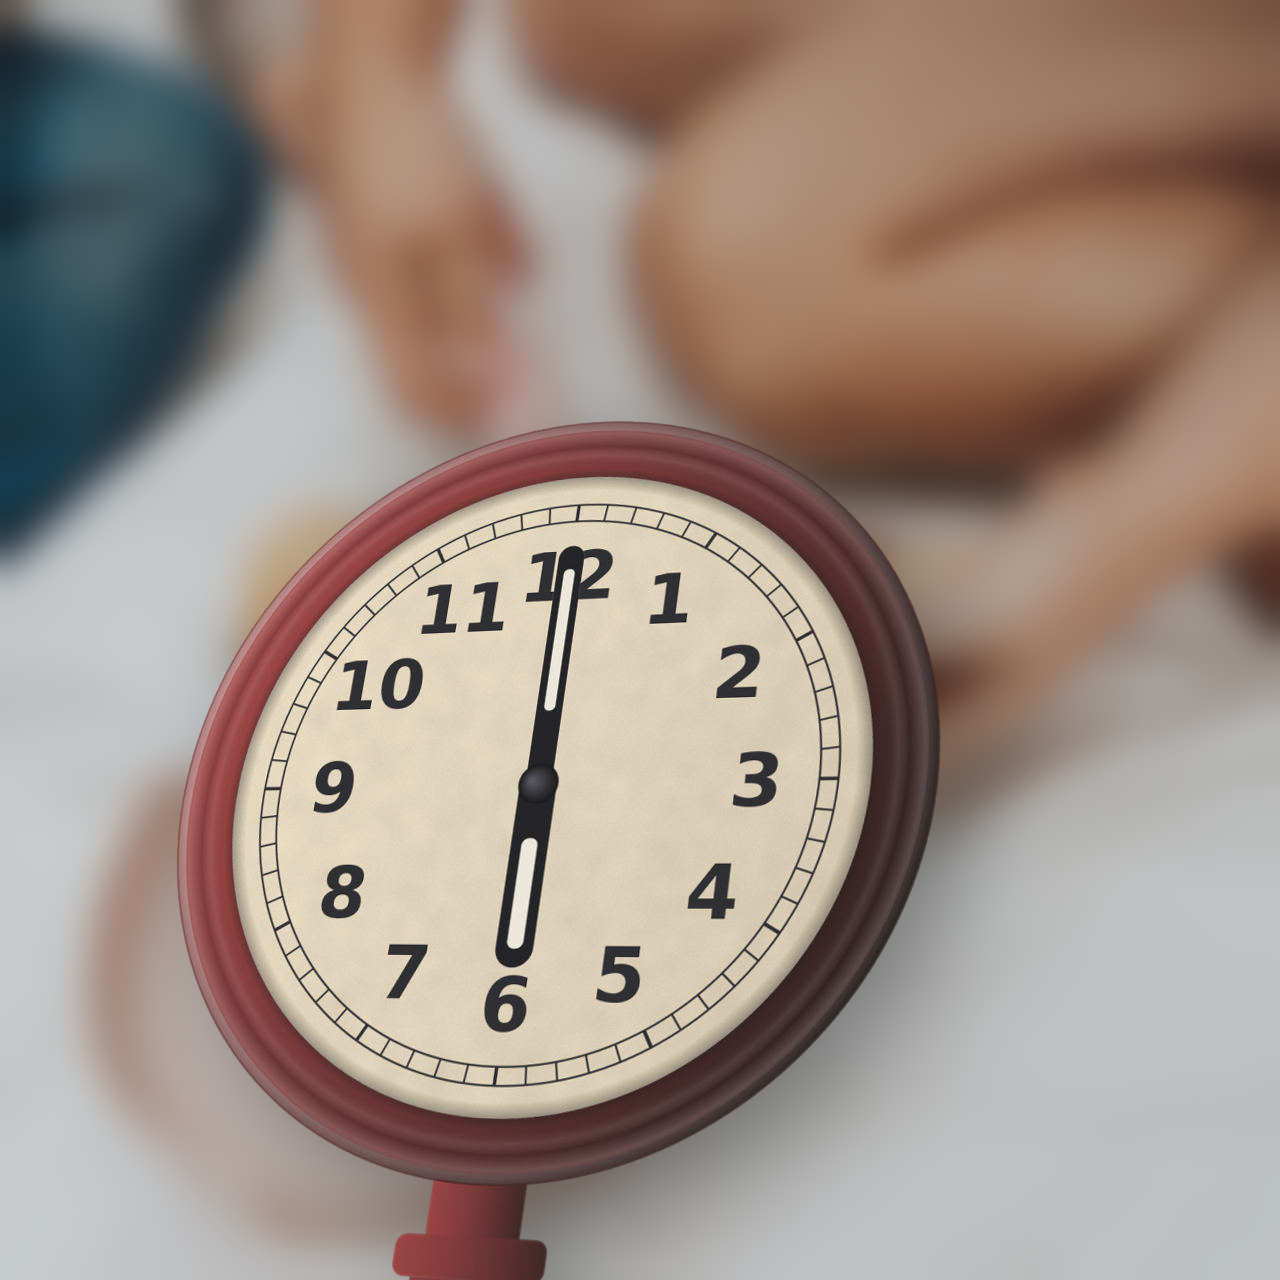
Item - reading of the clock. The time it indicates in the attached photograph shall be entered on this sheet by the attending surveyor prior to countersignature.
6:00
